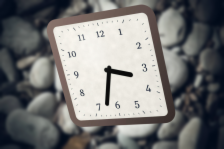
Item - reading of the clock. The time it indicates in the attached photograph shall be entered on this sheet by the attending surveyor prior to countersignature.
3:33
